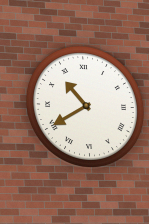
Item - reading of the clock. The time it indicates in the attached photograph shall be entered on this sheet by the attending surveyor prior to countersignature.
10:40
